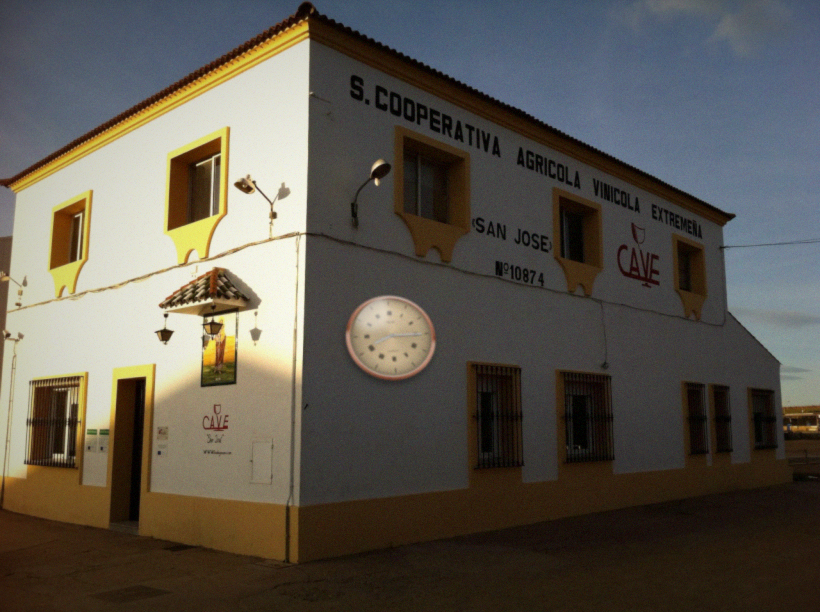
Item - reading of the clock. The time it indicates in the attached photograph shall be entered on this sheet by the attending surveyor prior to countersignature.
8:15
